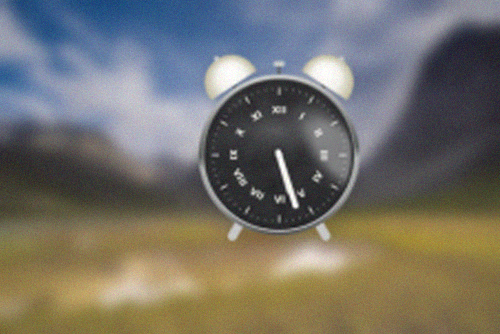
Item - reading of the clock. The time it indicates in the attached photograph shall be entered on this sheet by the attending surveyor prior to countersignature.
5:27
